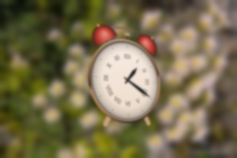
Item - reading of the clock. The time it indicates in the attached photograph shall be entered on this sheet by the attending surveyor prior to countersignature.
1:20
